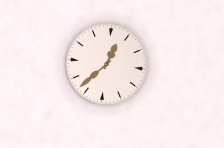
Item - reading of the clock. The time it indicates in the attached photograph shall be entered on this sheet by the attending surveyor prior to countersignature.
12:37
